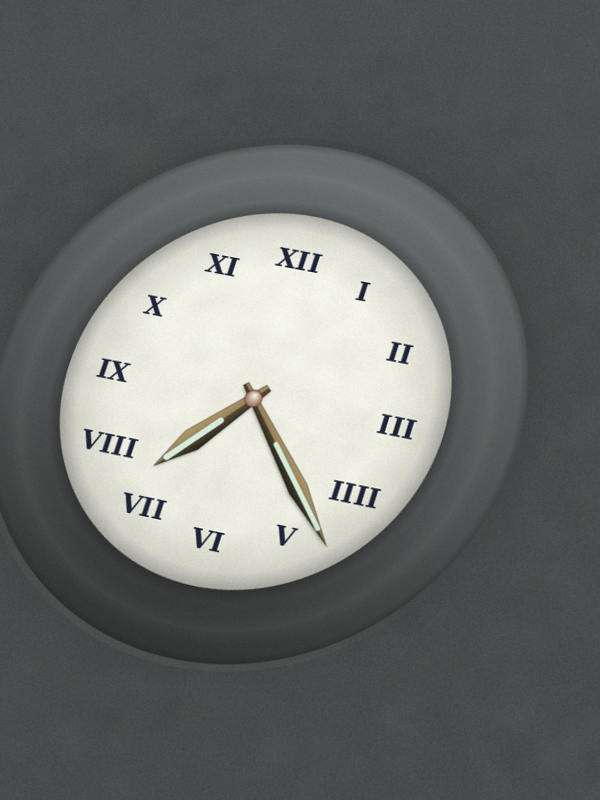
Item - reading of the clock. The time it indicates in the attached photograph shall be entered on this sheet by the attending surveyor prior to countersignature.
7:23
